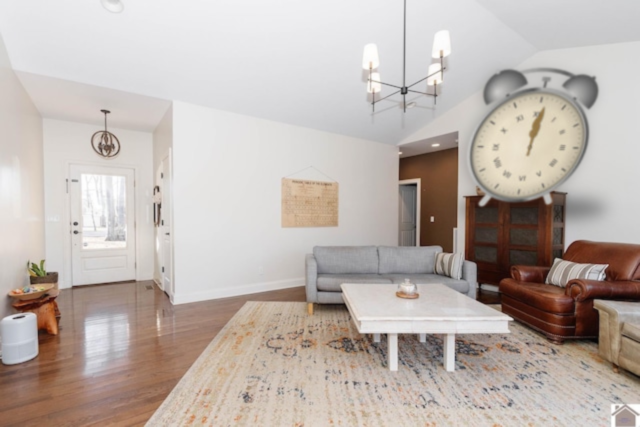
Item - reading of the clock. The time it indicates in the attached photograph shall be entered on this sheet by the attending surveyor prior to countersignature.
12:01
